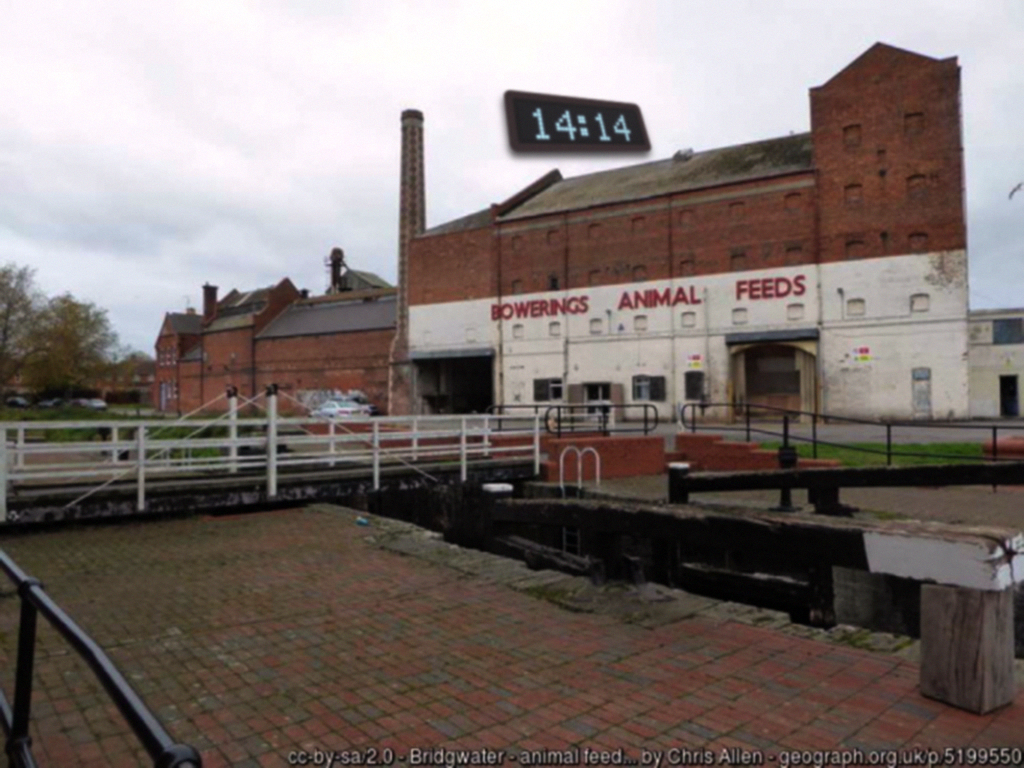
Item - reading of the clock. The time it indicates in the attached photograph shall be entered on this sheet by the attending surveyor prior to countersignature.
14:14
